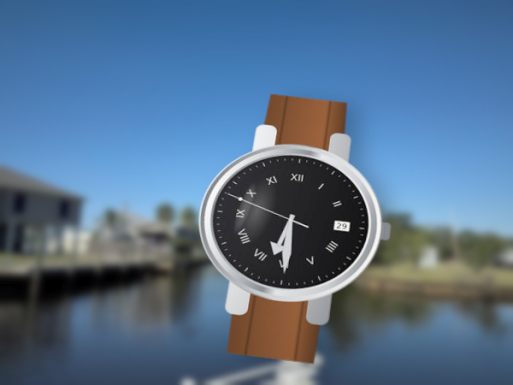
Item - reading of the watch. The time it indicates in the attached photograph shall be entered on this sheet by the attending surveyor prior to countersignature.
6:29:48
